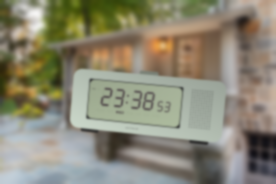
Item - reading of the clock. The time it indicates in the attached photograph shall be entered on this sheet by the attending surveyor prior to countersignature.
23:38
